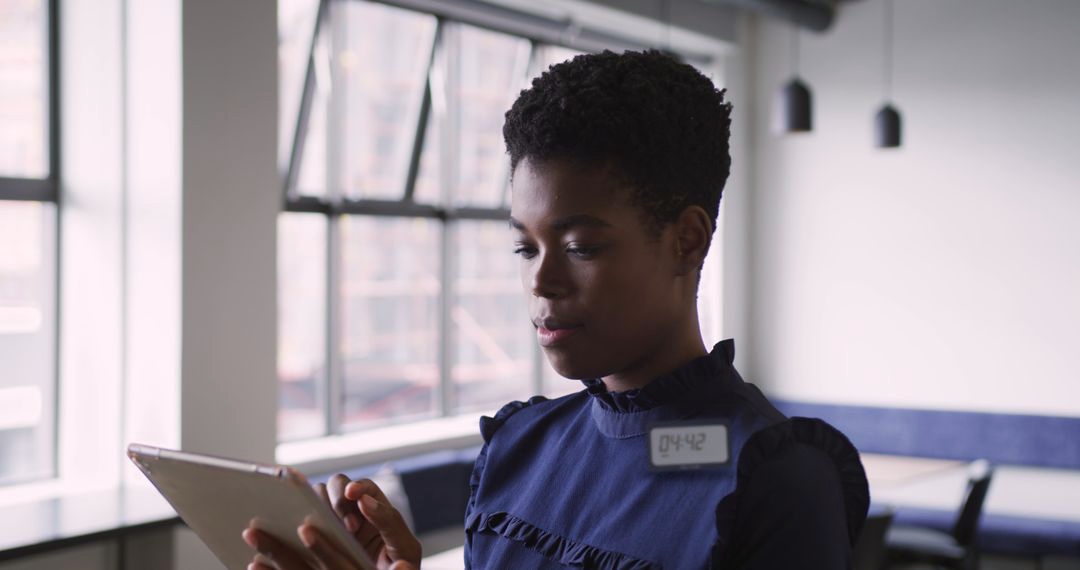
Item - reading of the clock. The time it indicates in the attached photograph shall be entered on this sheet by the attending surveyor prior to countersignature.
4:42
